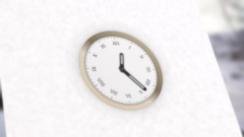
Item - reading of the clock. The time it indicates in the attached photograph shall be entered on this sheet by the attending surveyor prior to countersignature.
12:23
